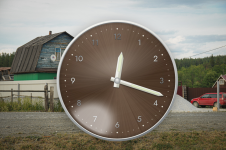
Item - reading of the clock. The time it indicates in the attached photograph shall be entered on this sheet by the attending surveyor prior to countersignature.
12:18
